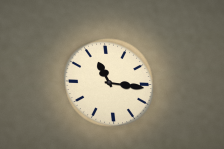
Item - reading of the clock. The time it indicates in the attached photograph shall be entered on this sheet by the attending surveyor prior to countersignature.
11:16
